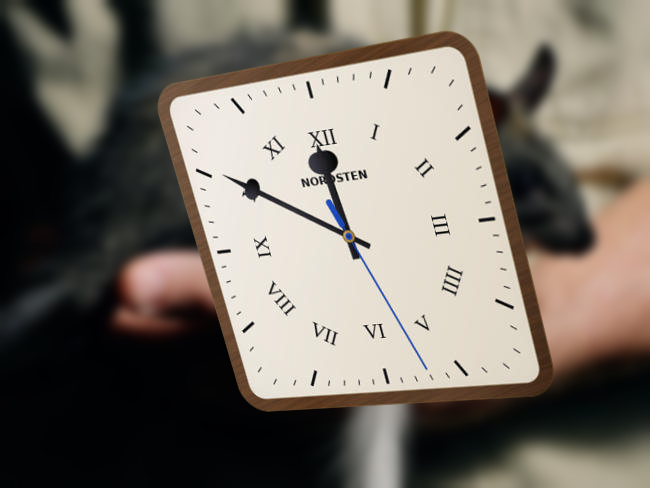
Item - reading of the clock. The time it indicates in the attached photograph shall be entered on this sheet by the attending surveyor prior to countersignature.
11:50:27
